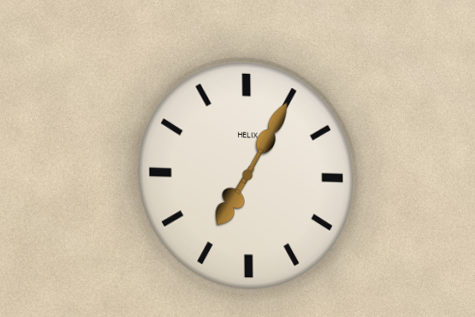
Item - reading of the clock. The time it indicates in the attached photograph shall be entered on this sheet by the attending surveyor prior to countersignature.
7:05
